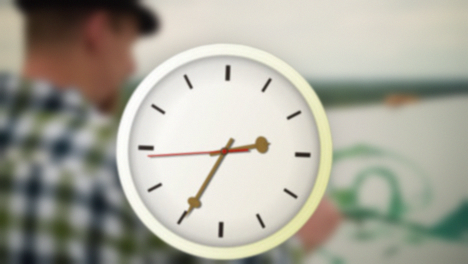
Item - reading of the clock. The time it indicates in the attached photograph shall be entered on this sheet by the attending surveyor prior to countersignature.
2:34:44
